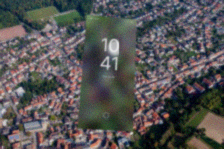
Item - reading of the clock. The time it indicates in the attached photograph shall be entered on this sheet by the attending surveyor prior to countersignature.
10:41
